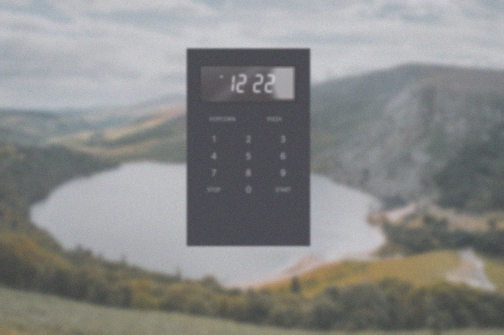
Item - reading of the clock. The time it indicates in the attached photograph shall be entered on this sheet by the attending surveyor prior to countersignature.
12:22
